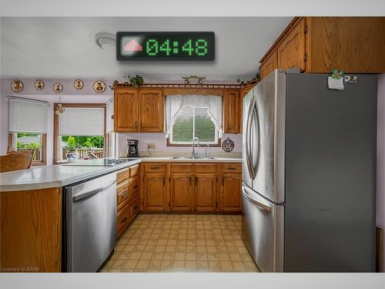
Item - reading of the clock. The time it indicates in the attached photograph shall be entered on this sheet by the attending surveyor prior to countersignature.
4:48
